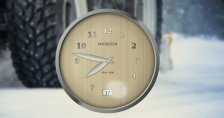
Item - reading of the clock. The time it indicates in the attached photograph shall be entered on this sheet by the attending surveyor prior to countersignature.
7:47
